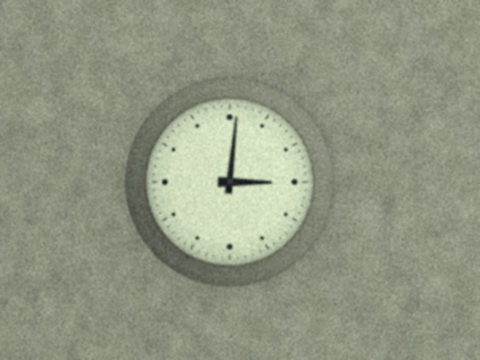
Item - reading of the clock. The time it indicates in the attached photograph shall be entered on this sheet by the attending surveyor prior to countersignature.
3:01
